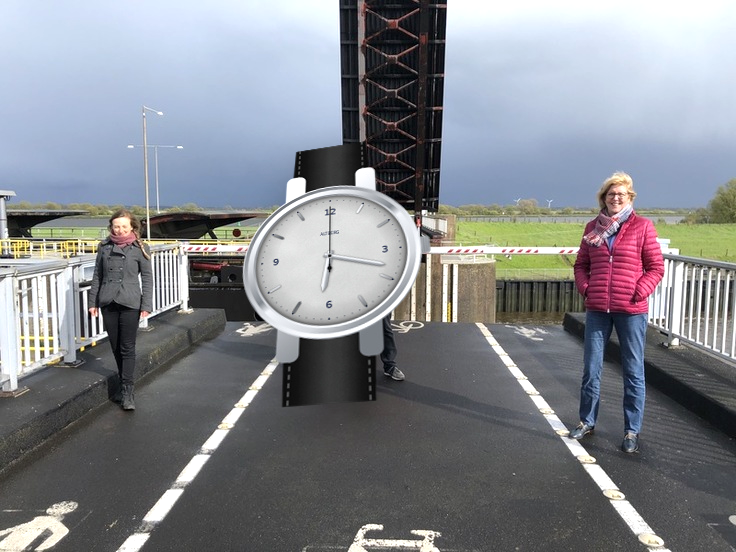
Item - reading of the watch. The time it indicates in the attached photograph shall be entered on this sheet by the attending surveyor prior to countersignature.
6:18:00
